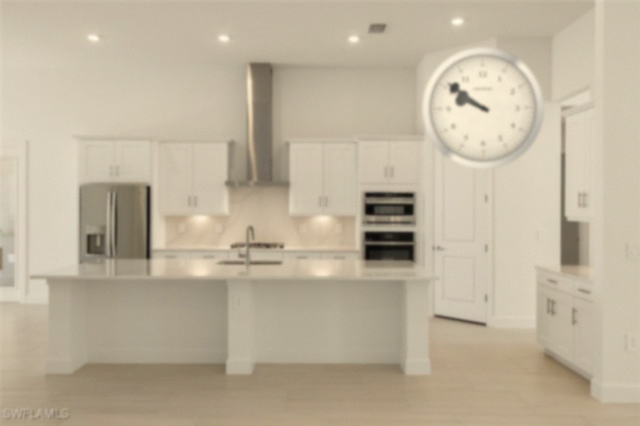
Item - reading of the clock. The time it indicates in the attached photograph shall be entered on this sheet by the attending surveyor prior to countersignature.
9:51
